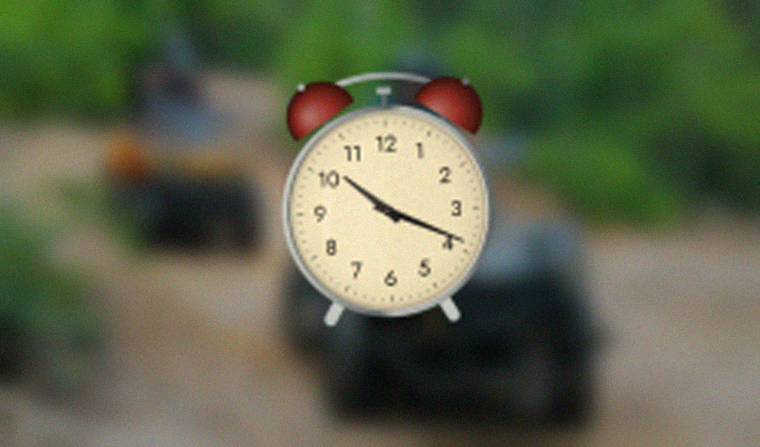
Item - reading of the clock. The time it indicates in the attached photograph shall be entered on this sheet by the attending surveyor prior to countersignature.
10:19
